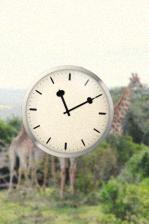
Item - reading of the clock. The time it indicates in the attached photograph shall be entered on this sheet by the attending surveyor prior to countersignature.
11:10
